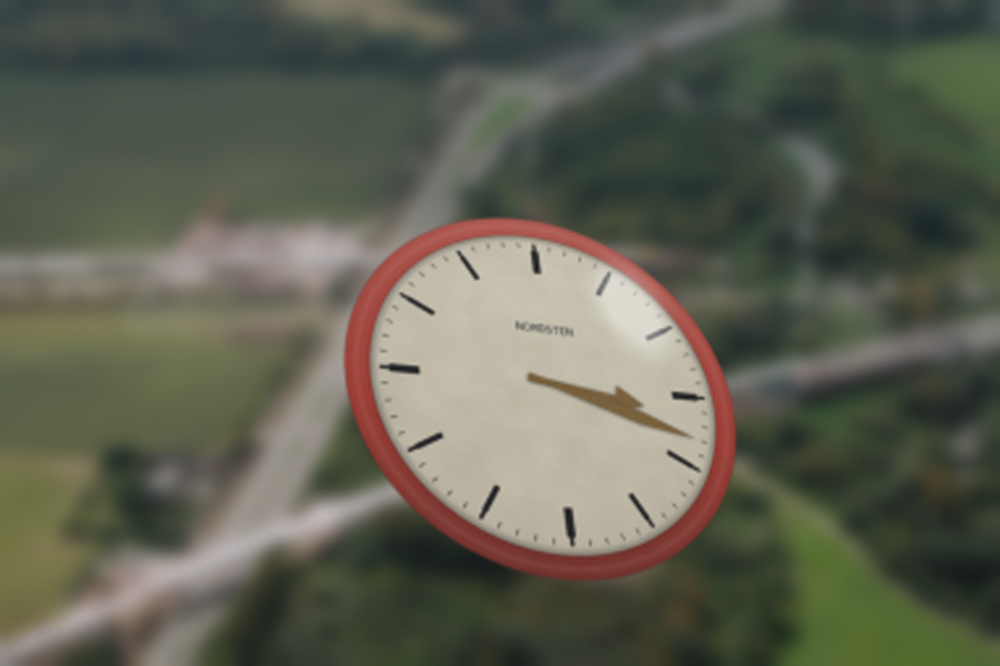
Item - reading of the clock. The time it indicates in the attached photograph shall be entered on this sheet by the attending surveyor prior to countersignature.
3:18
